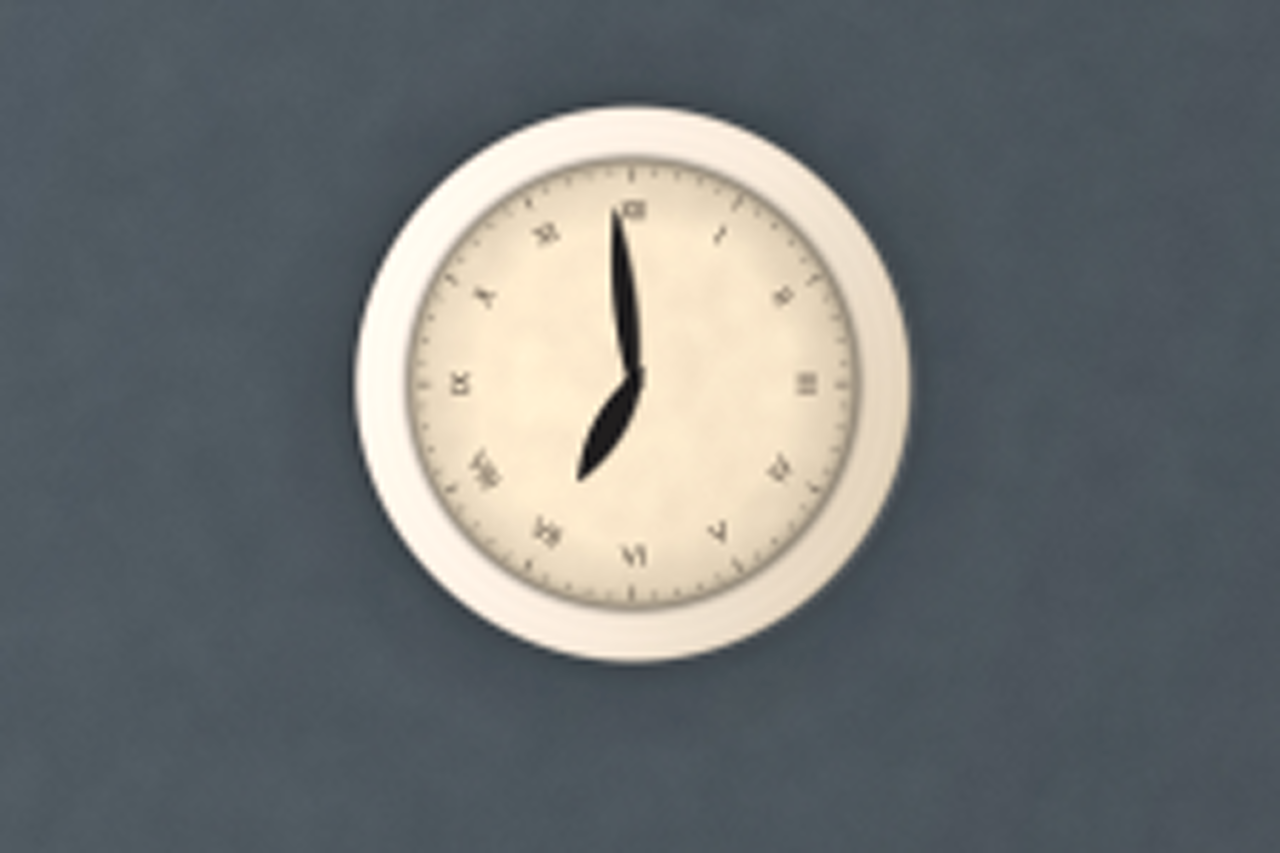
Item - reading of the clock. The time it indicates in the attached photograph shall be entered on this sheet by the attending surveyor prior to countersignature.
6:59
